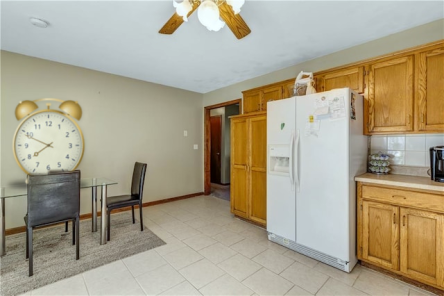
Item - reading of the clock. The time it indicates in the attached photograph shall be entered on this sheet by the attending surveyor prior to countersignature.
7:49
